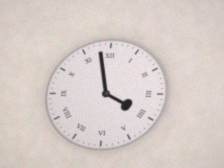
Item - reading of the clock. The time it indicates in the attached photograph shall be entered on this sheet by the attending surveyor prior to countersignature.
3:58
